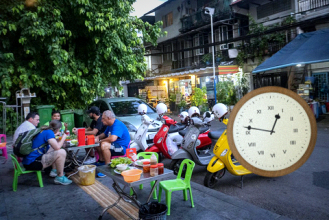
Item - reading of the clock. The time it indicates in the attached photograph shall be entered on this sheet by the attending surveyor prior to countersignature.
12:47
